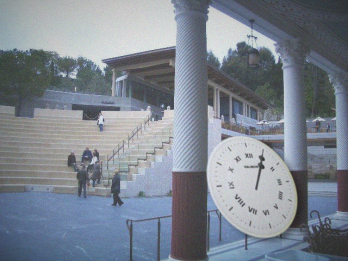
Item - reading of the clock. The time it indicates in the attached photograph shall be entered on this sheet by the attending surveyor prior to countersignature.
1:05
